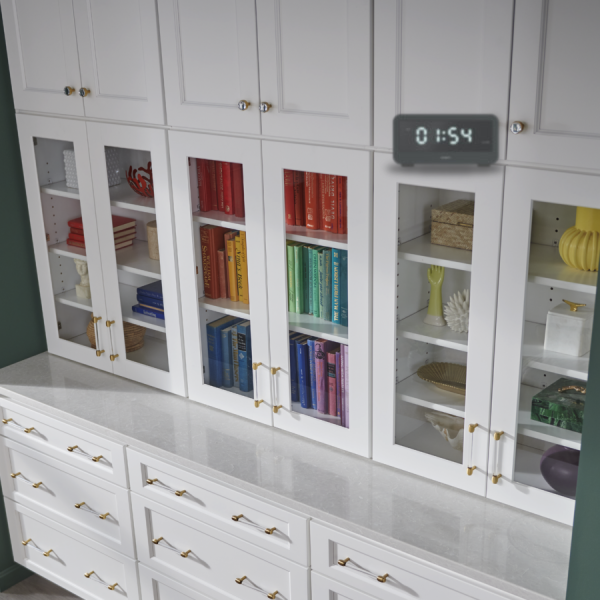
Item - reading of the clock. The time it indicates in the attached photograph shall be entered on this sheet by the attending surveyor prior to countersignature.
1:54
